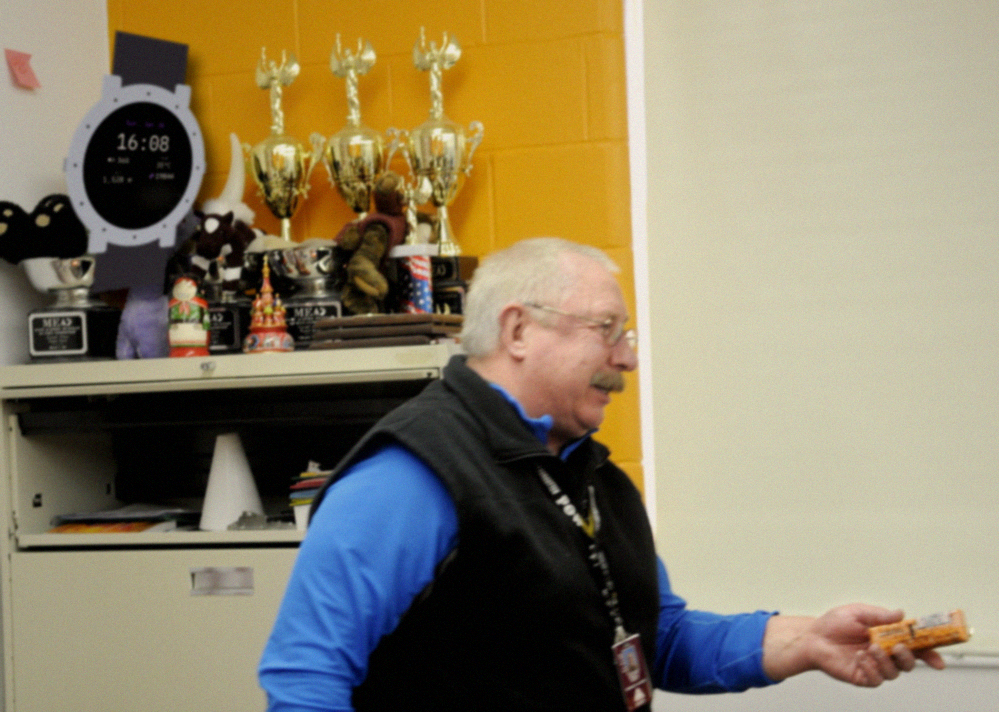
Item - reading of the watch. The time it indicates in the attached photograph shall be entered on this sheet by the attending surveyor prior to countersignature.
16:08
